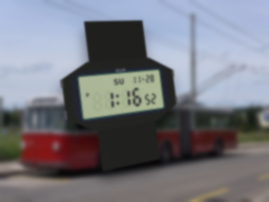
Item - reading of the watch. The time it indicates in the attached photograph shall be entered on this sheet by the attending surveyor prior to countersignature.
1:16:52
